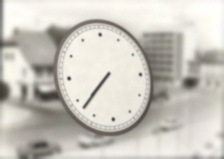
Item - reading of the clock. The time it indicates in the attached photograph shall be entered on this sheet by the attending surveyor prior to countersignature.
7:38
